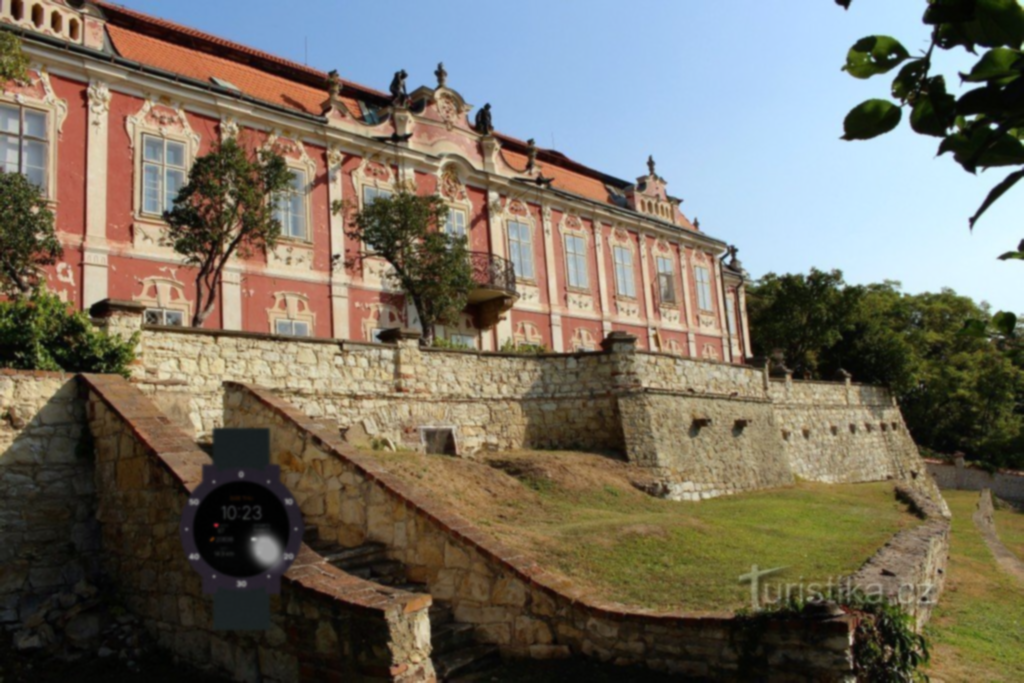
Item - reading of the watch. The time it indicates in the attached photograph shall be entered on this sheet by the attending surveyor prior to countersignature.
10:23
